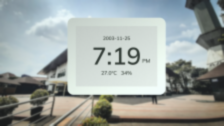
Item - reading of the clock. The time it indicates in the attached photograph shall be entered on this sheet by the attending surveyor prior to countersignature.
7:19
